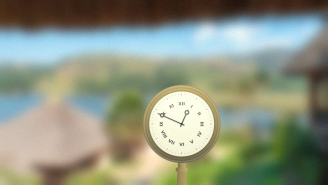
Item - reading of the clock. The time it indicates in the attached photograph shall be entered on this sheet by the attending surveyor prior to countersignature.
12:49
